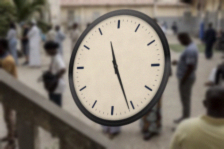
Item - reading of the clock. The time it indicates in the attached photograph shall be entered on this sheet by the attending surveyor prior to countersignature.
11:26
